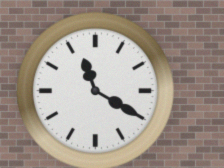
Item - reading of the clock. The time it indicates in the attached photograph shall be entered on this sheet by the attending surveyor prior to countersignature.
11:20
